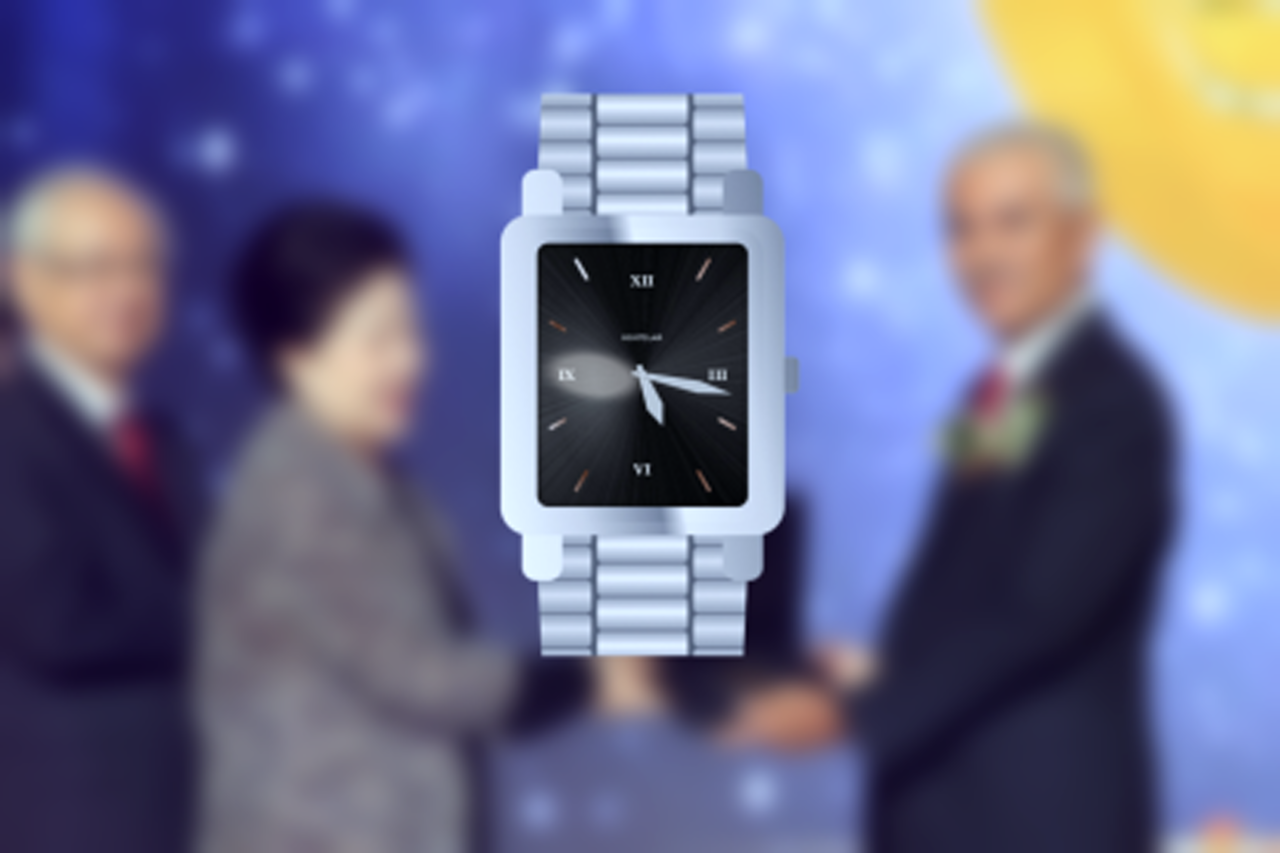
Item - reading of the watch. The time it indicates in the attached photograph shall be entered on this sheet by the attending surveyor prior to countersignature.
5:17
